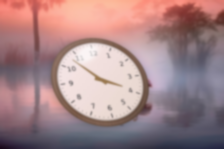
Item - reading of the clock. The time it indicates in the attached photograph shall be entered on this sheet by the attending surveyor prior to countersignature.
3:53
